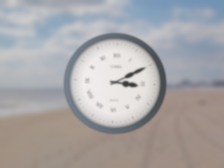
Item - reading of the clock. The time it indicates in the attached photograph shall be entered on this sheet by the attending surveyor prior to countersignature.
3:10
